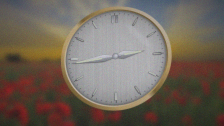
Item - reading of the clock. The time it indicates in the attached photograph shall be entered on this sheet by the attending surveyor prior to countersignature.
2:44
